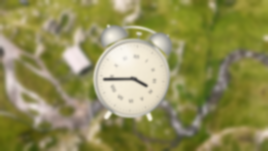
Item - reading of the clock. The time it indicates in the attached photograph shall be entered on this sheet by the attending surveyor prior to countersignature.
3:44
